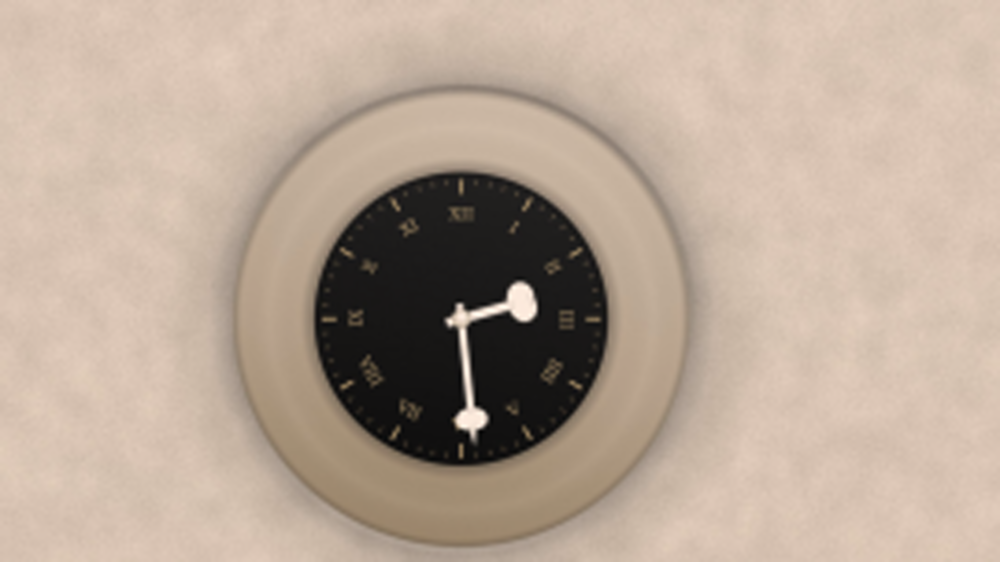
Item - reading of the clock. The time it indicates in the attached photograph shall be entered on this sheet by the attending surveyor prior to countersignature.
2:29
